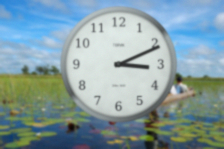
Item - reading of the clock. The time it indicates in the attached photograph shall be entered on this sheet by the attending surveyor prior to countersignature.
3:11
